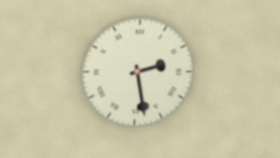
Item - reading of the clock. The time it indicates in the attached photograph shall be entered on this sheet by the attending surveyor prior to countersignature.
2:28
